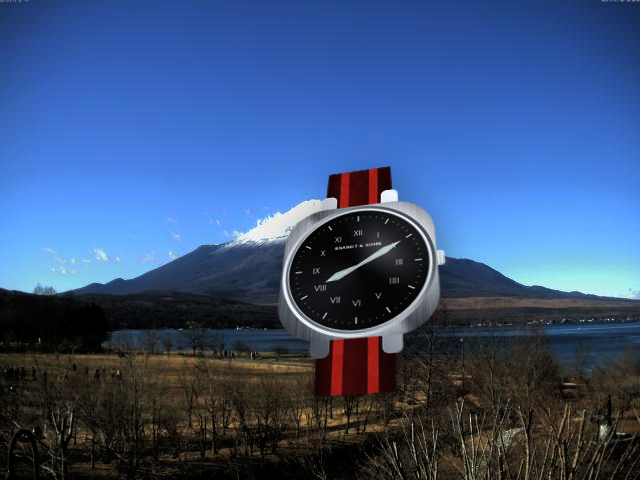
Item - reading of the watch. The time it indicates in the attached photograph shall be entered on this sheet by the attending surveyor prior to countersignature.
8:10
